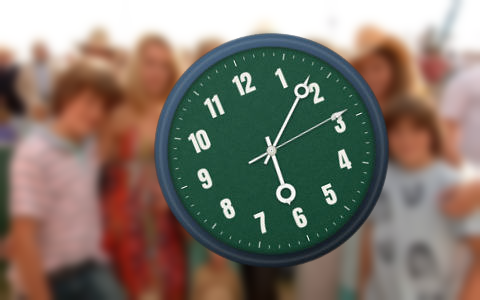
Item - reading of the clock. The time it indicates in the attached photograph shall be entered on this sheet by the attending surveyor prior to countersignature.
6:08:14
